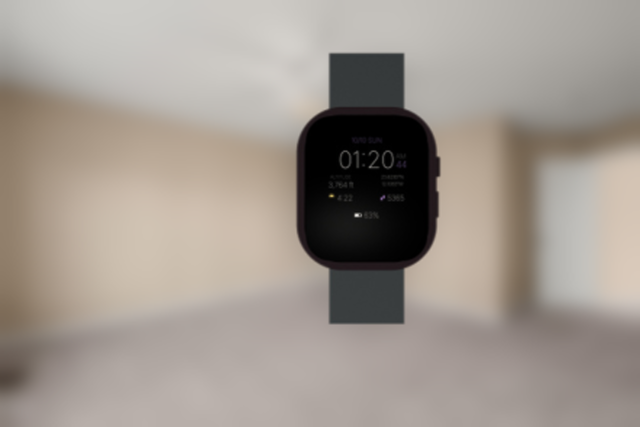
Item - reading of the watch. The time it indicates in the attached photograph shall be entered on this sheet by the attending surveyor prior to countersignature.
1:20
